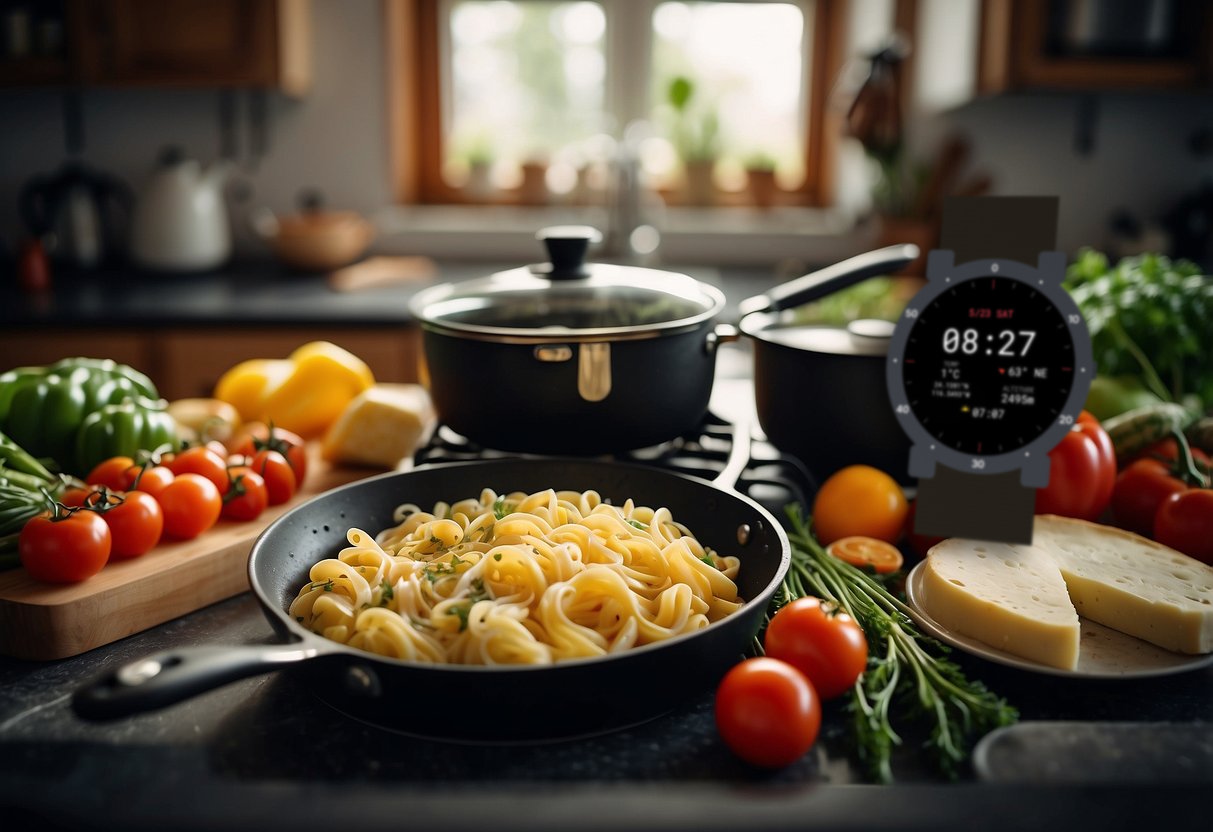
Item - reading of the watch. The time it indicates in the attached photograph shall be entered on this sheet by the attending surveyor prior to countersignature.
8:27
